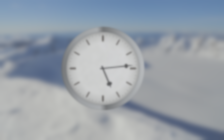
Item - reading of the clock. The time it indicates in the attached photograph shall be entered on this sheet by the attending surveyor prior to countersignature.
5:14
